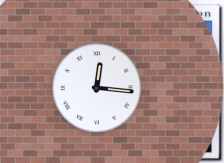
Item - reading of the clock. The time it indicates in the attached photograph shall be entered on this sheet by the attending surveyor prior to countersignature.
12:16
